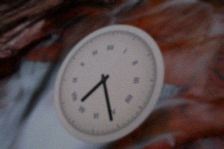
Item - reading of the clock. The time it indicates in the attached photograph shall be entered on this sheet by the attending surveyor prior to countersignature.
7:26
